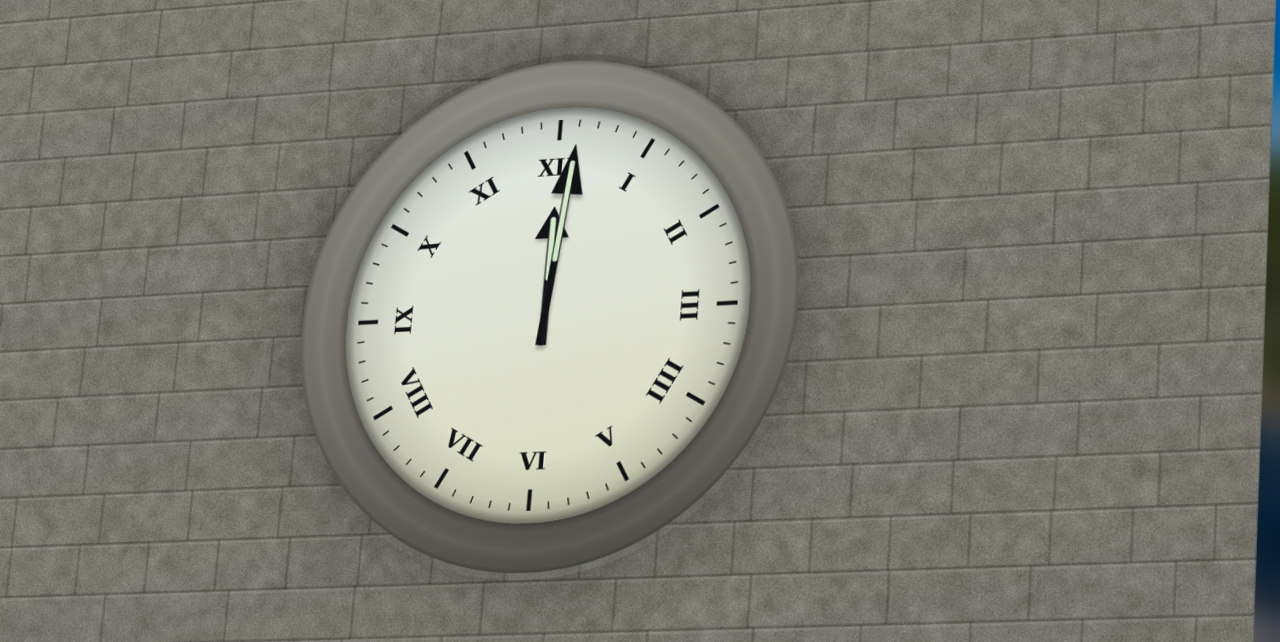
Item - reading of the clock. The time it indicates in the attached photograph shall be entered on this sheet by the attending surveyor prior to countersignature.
12:01
